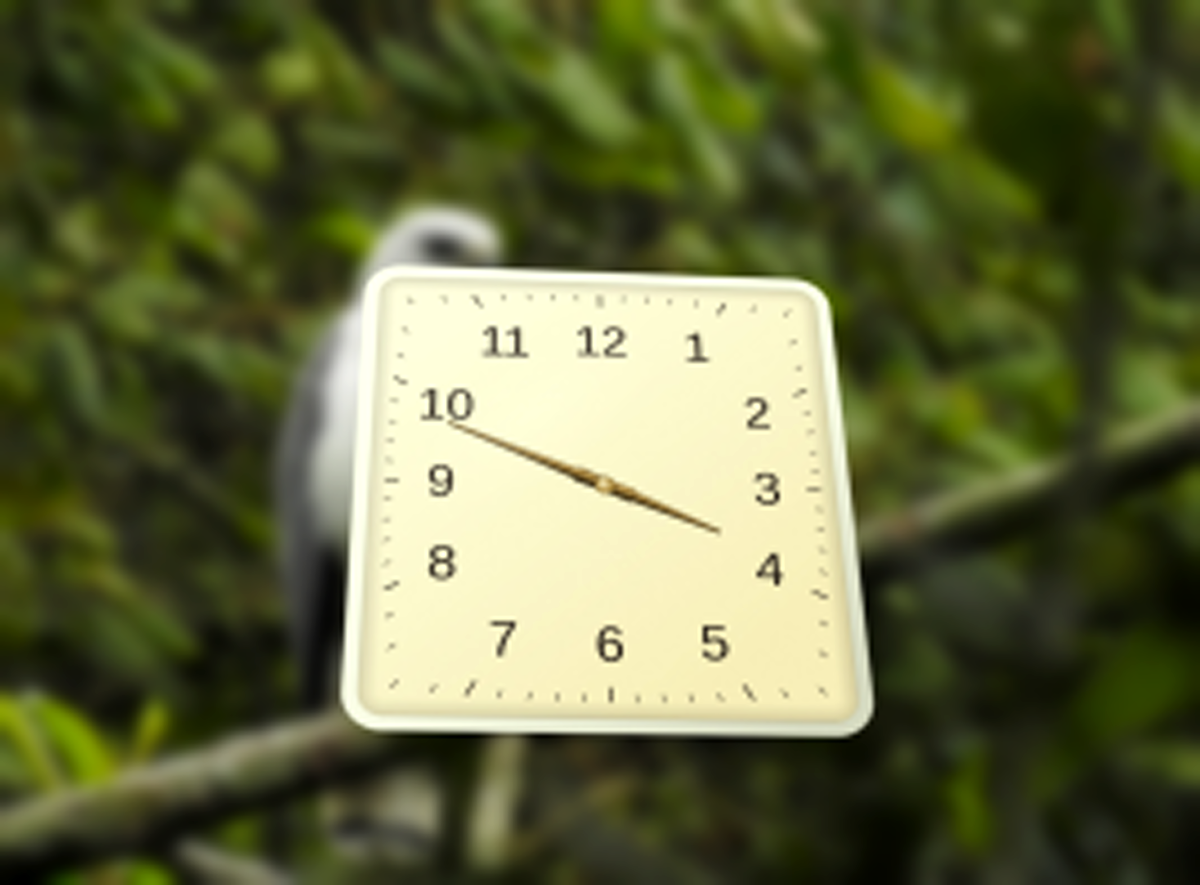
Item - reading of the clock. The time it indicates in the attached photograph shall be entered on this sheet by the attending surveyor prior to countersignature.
3:49
